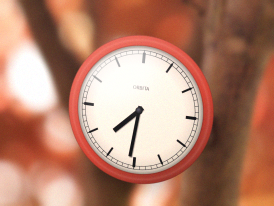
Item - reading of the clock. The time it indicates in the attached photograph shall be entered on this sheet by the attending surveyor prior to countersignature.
7:31
